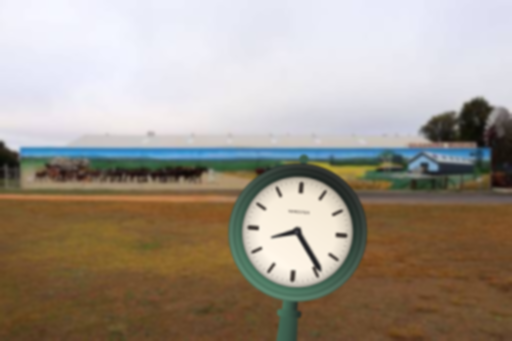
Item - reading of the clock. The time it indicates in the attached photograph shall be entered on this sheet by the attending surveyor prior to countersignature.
8:24
